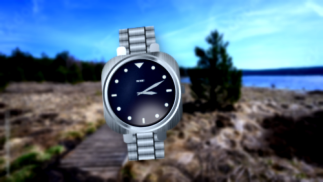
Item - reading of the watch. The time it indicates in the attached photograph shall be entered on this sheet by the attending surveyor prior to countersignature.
3:11
